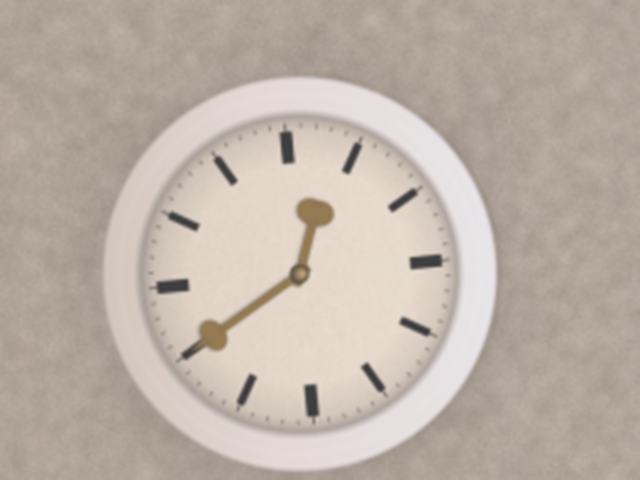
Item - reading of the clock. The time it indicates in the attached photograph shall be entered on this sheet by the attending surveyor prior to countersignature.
12:40
